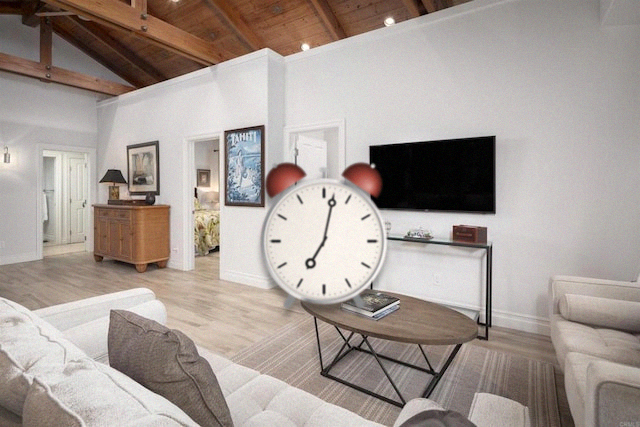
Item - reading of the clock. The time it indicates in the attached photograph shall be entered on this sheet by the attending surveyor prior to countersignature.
7:02
